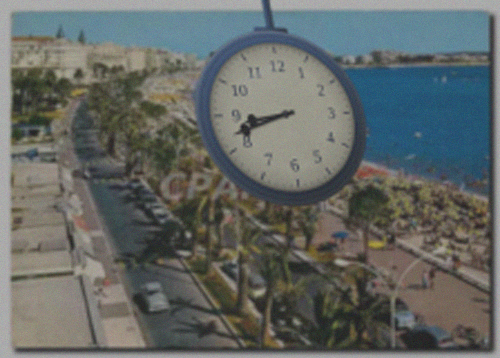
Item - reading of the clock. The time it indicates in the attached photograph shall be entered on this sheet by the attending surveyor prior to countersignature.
8:42
